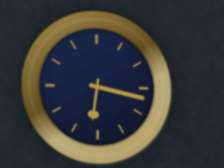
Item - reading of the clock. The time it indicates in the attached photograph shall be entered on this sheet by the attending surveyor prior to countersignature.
6:17
